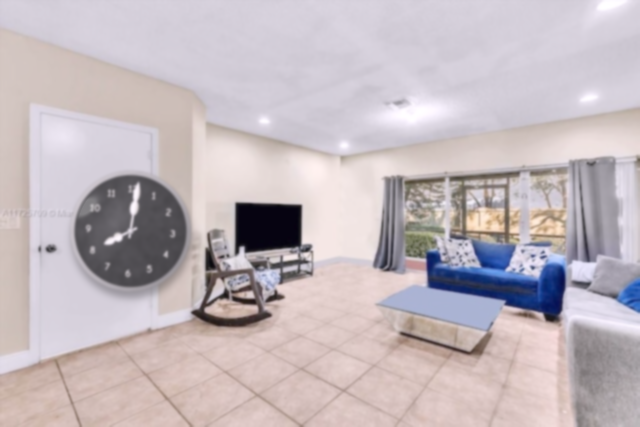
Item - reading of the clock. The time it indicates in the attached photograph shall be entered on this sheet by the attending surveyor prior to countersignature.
8:01
